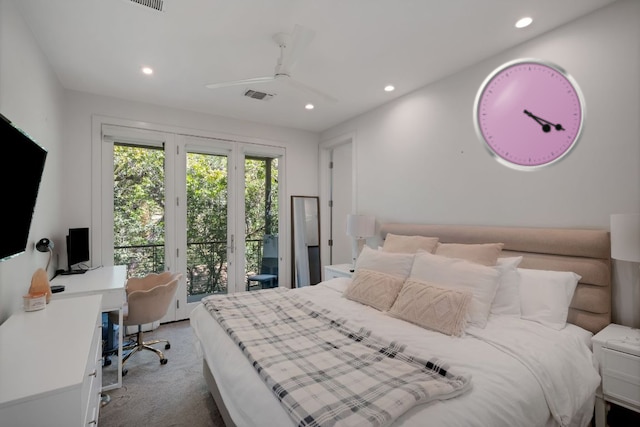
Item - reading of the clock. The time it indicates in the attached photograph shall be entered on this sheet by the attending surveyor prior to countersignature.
4:19
